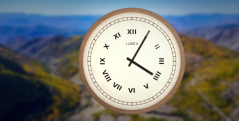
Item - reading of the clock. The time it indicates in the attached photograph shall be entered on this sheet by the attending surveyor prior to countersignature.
4:05
